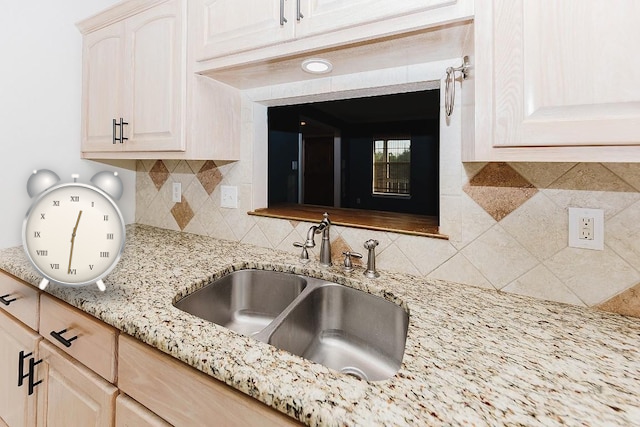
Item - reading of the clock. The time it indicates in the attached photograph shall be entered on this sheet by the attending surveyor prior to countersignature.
12:31
